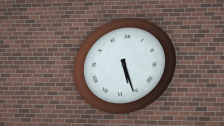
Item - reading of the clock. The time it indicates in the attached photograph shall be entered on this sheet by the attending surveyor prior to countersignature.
5:26
